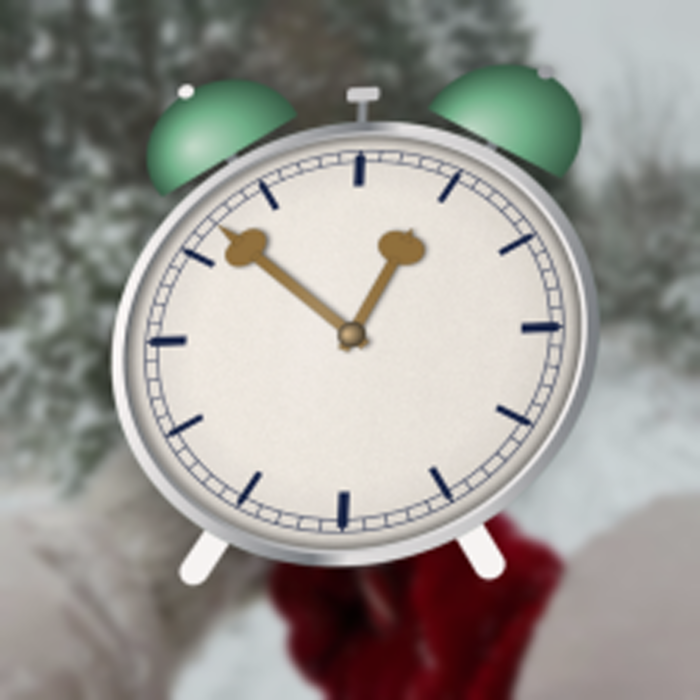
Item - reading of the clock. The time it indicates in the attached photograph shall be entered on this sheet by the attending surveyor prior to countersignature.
12:52
